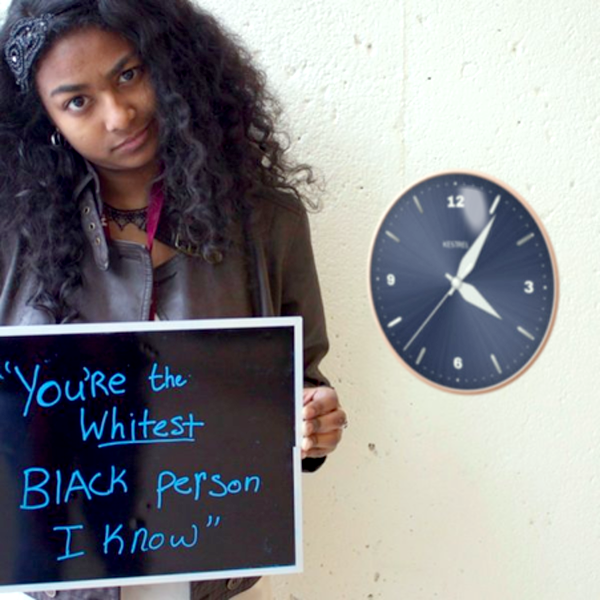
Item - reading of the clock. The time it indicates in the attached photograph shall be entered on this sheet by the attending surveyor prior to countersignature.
4:05:37
